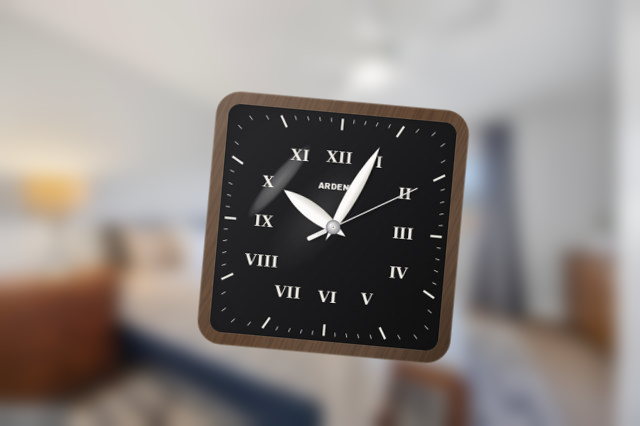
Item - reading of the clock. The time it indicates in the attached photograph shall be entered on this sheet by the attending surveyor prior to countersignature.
10:04:10
